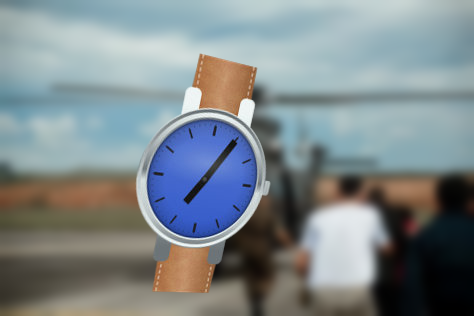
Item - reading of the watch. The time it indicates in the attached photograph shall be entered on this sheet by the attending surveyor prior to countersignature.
7:05
